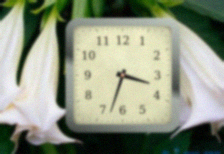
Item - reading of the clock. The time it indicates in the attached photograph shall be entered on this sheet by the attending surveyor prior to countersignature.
3:33
